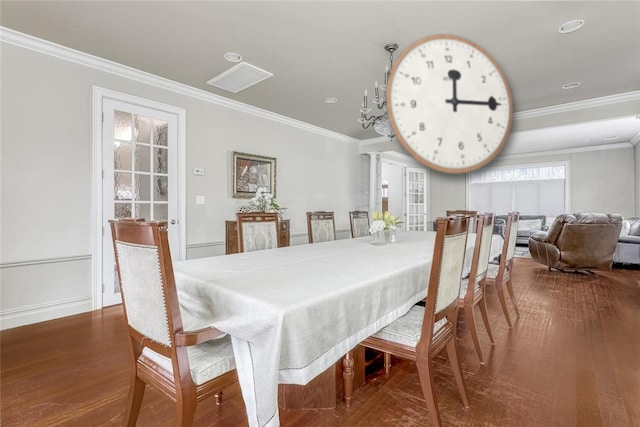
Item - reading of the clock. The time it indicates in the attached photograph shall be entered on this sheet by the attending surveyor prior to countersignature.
12:16
